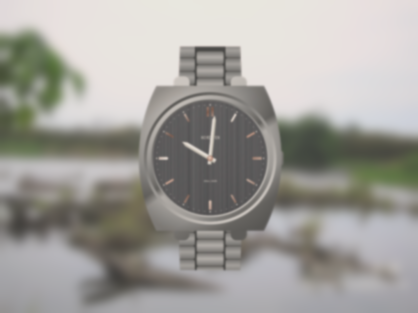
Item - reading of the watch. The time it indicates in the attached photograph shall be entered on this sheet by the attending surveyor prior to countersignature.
10:01
